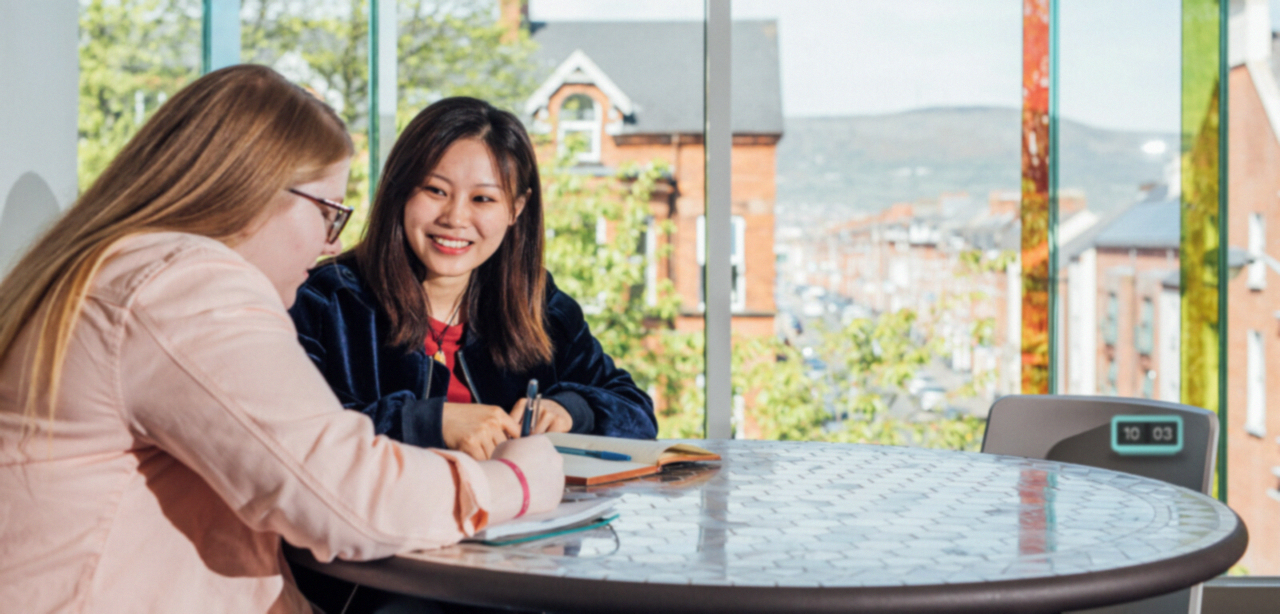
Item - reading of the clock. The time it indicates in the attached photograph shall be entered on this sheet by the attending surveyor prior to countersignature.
10:03
